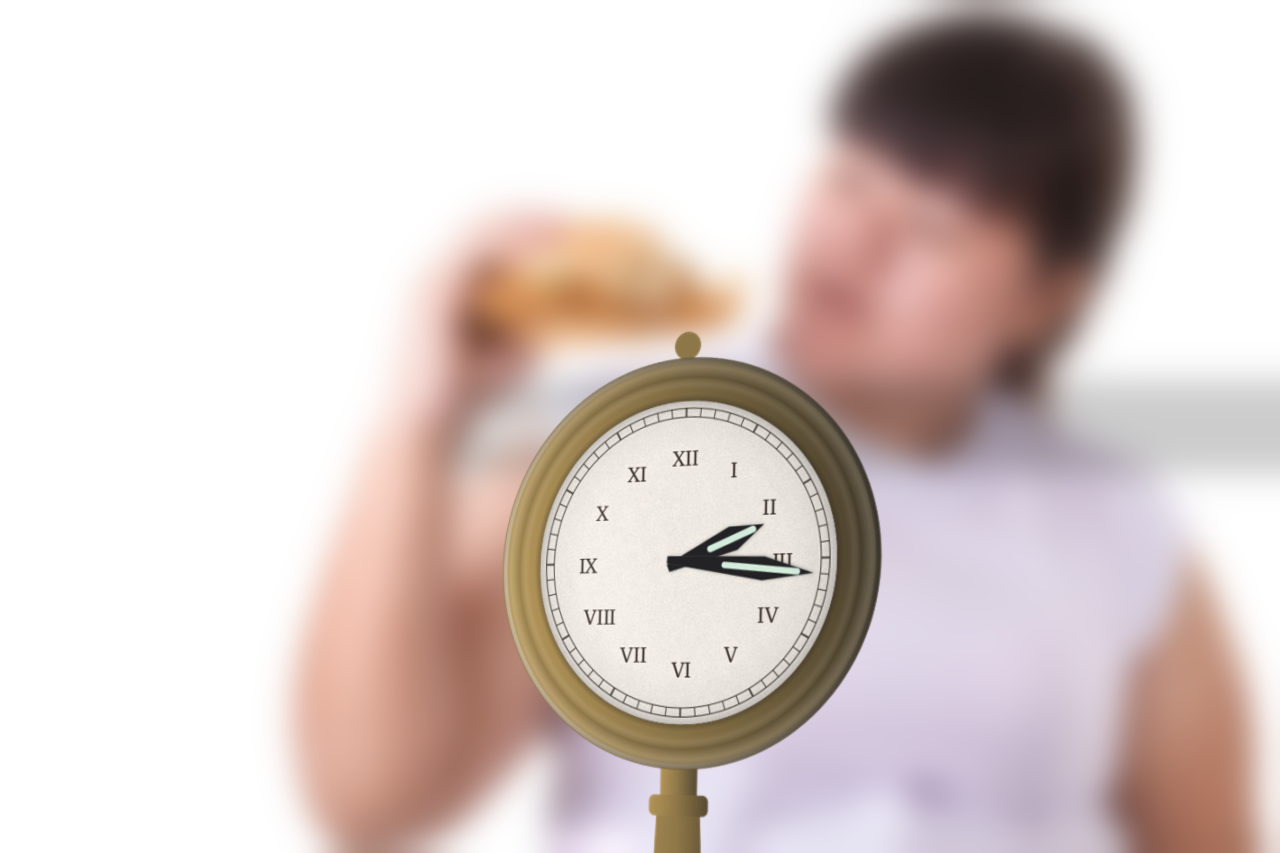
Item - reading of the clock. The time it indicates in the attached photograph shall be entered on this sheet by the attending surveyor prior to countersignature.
2:16
